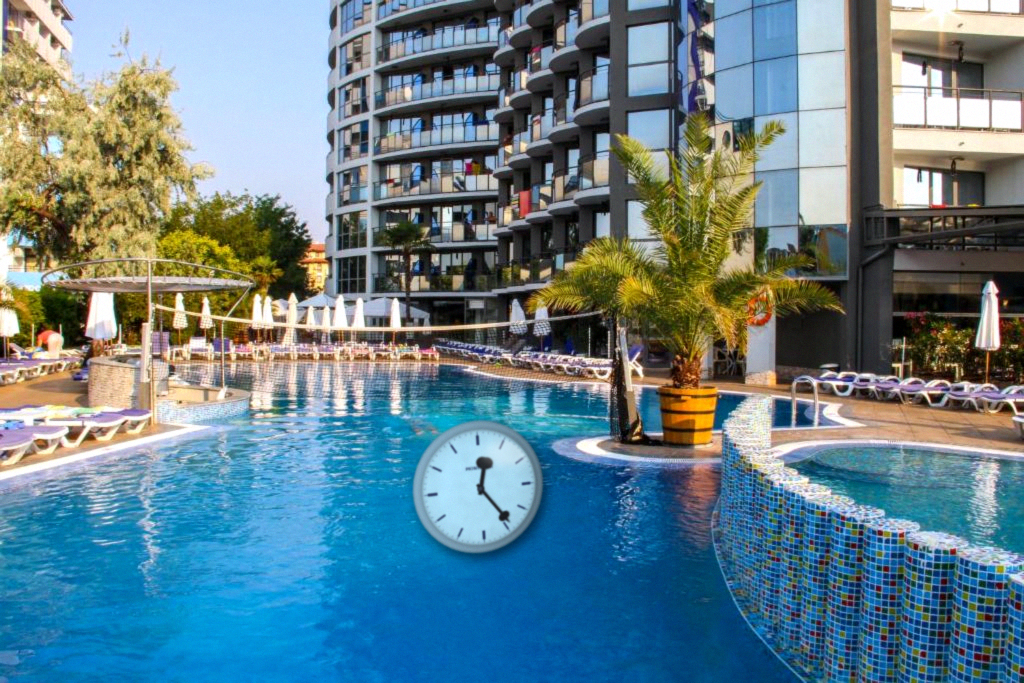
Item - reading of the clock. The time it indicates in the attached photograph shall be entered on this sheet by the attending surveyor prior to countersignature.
12:24
